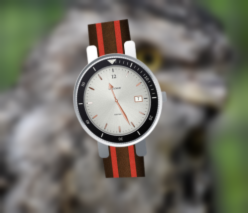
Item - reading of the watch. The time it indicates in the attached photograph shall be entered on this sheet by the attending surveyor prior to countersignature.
11:26
